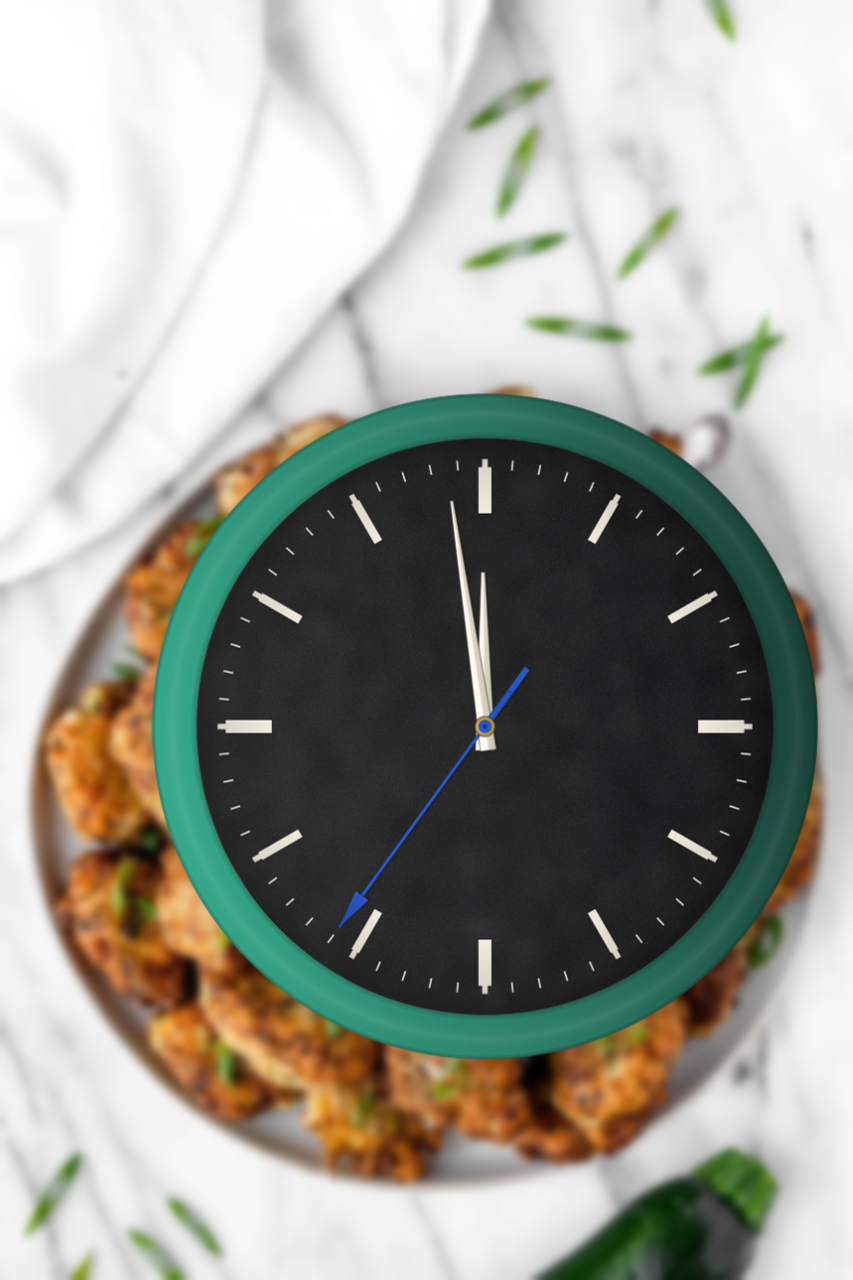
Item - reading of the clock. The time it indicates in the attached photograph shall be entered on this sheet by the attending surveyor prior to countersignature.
11:58:36
